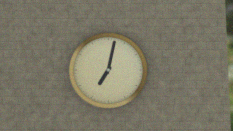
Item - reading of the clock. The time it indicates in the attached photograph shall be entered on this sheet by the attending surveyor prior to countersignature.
7:02
